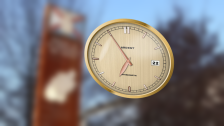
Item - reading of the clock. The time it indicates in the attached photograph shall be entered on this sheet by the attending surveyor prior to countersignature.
6:55
